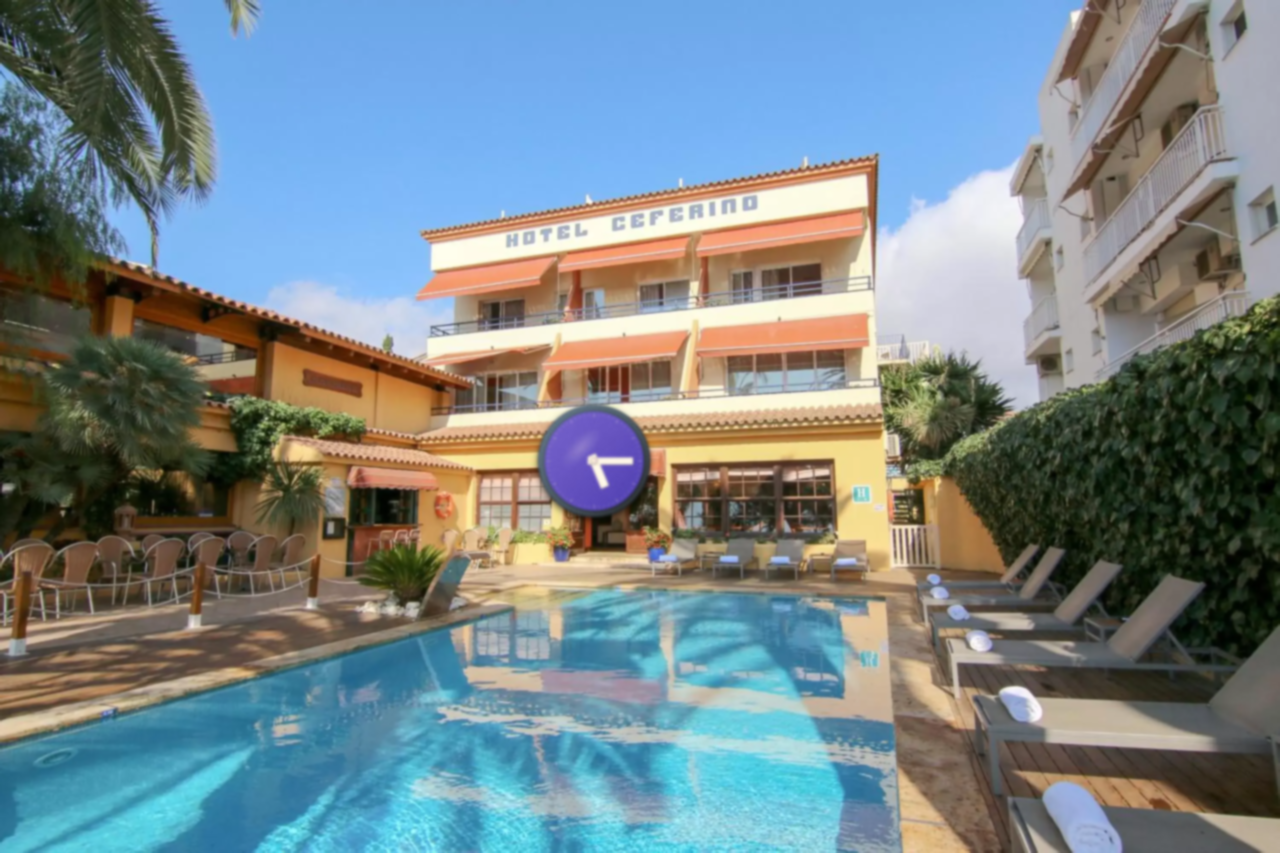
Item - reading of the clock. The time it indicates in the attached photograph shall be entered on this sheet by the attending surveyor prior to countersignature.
5:15
